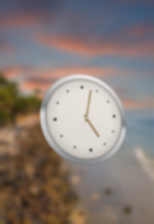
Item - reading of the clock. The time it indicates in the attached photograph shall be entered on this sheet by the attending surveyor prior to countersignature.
5:03
